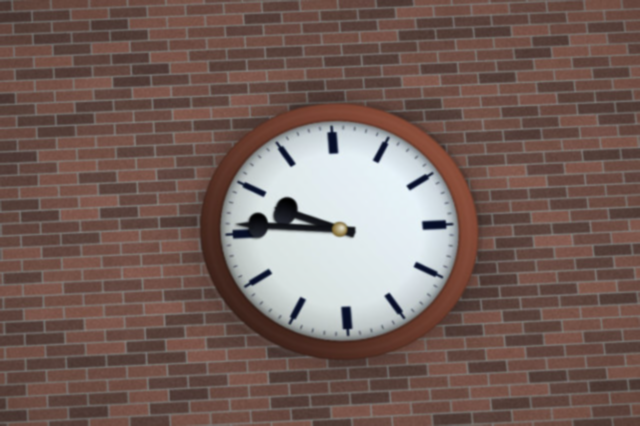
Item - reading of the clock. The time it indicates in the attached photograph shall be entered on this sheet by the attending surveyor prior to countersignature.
9:46
